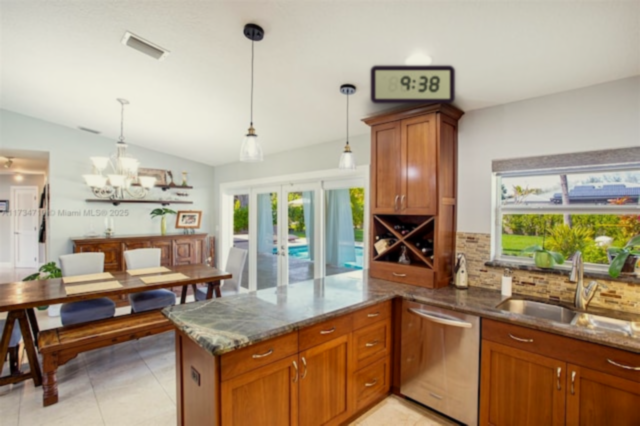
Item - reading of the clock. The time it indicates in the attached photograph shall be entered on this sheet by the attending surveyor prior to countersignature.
9:38
